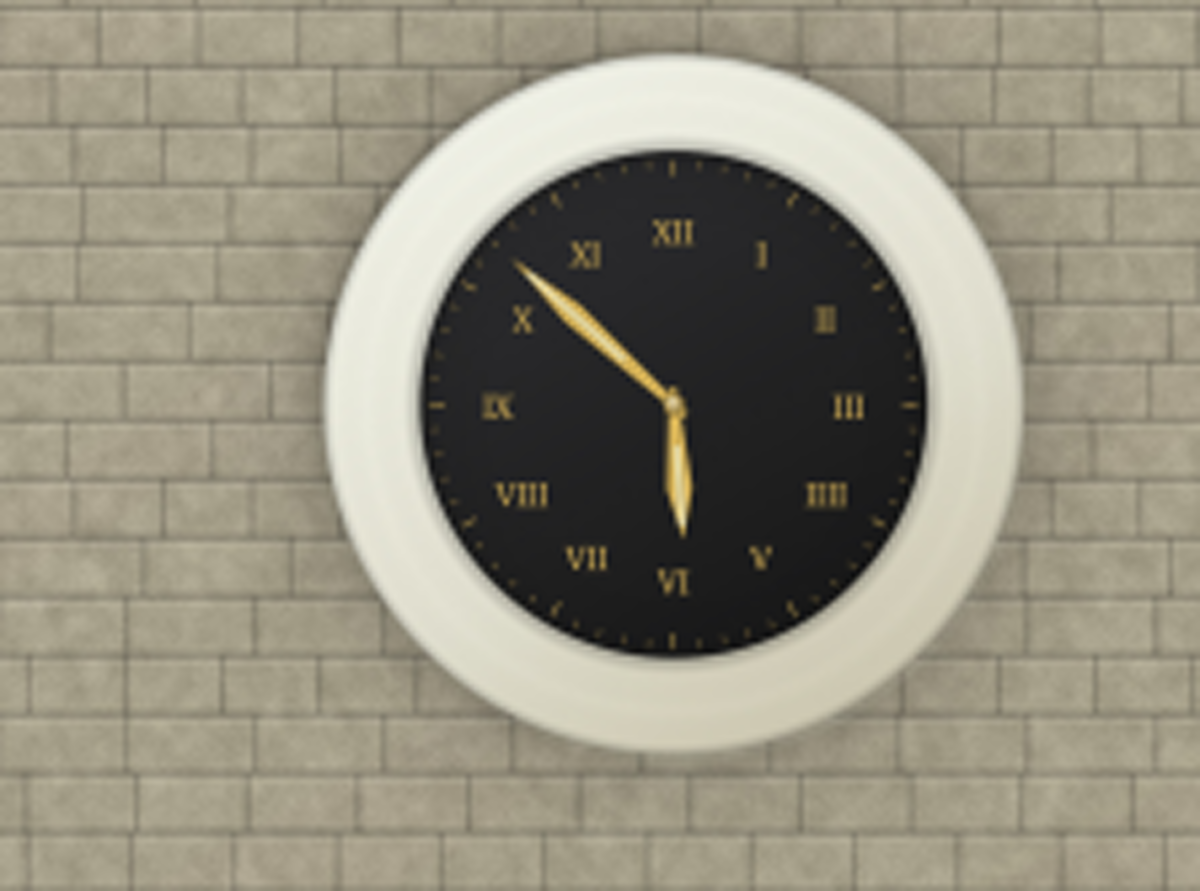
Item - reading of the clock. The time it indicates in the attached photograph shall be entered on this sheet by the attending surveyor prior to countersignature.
5:52
